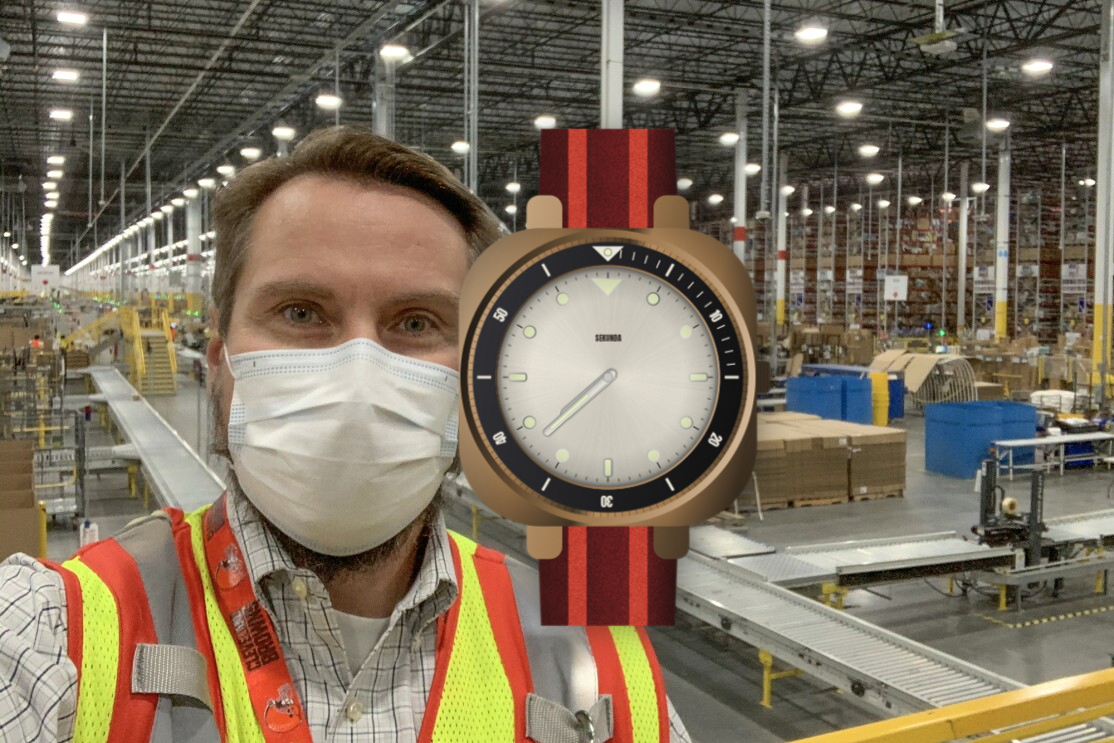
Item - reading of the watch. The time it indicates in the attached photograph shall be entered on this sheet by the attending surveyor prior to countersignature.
7:38
